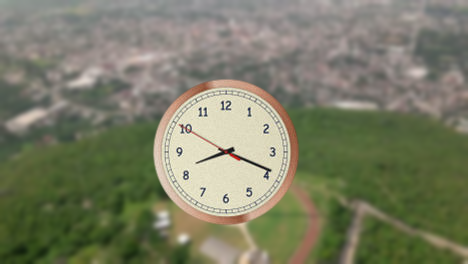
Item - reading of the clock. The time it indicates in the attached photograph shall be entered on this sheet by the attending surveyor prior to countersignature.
8:18:50
